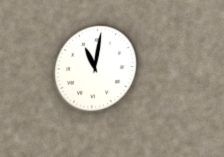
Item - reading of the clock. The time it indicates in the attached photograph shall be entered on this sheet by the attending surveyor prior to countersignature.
11:01
